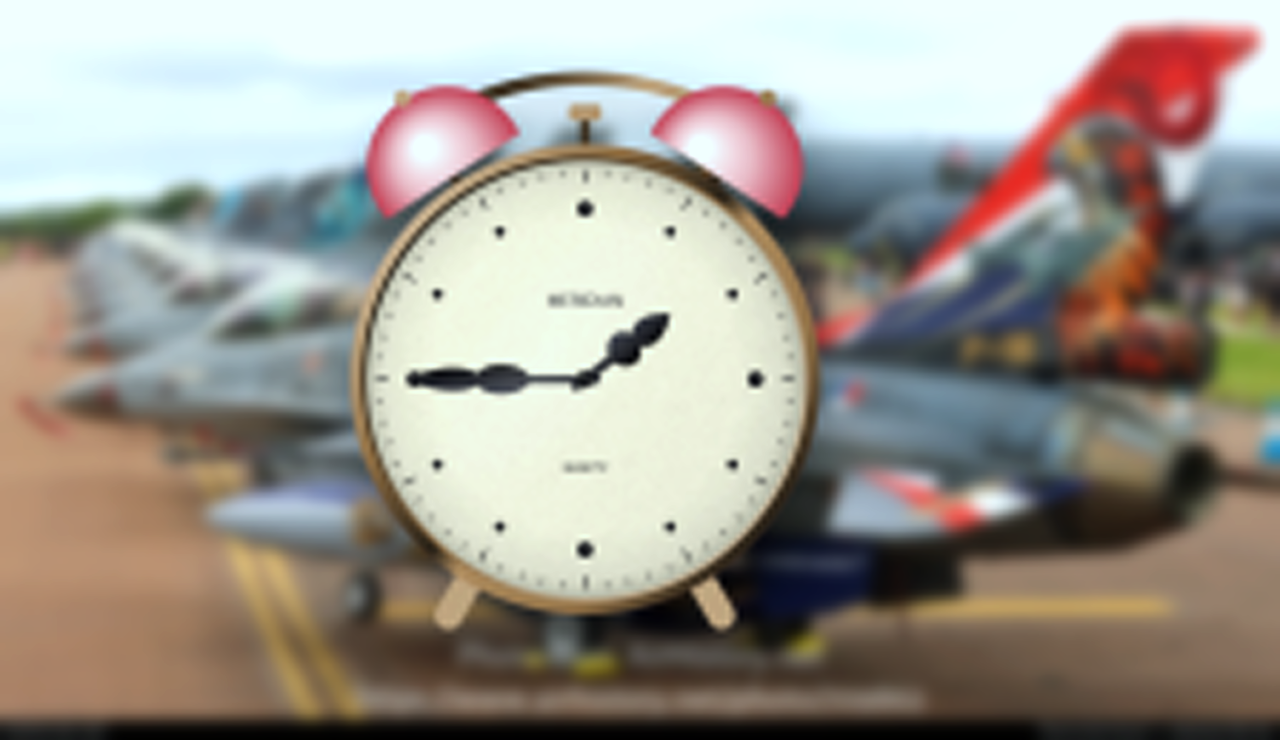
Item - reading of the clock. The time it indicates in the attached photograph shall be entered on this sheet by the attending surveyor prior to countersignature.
1:45
